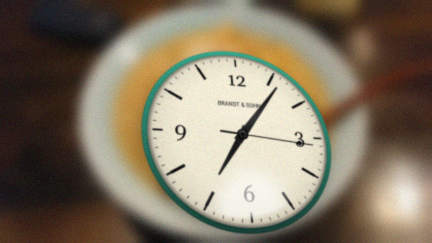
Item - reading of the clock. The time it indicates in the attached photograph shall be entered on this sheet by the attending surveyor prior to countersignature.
7:06:16
